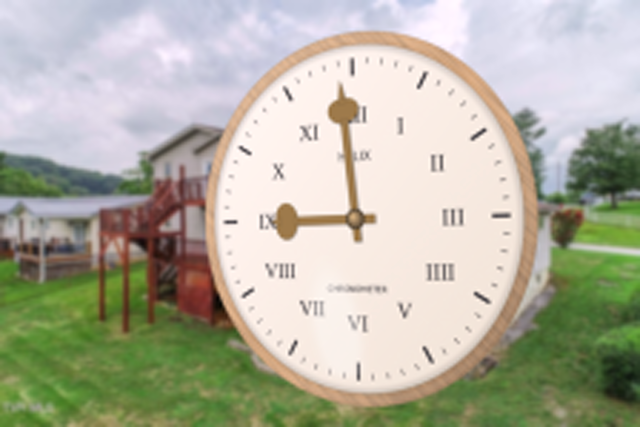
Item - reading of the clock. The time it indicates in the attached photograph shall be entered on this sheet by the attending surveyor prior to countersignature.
8:59
